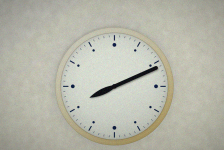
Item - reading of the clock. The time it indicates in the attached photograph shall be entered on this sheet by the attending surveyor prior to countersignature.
8:11
